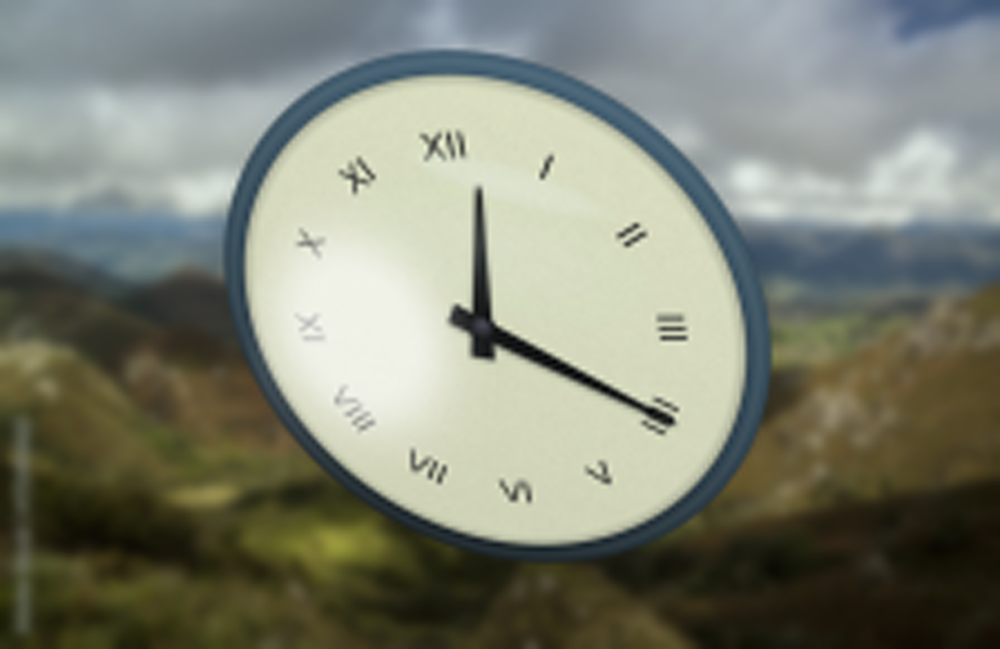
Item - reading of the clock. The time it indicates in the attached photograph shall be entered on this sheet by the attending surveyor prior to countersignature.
12:20
